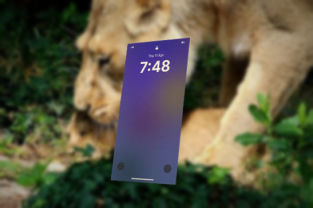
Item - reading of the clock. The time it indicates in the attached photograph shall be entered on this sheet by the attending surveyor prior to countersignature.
7:48
